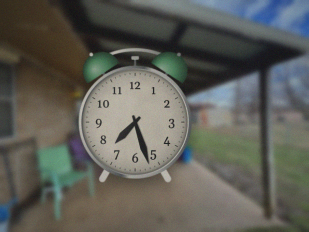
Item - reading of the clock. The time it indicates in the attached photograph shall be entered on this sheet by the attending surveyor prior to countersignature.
7:27
